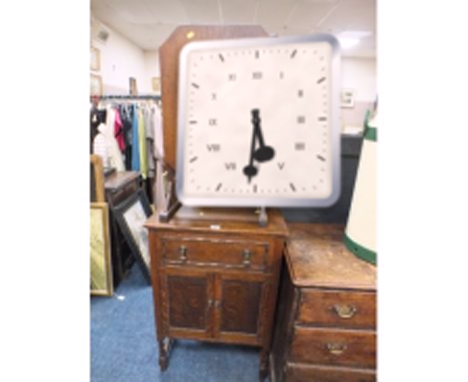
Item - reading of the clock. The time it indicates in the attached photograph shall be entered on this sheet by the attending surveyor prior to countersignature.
5:31
